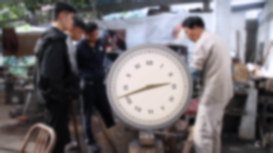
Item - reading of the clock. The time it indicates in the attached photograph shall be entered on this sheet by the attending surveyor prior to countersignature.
2:42
